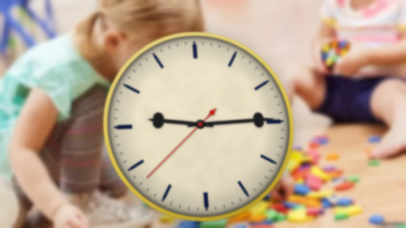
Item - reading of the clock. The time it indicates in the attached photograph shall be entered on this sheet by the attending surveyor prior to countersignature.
9:14:38
